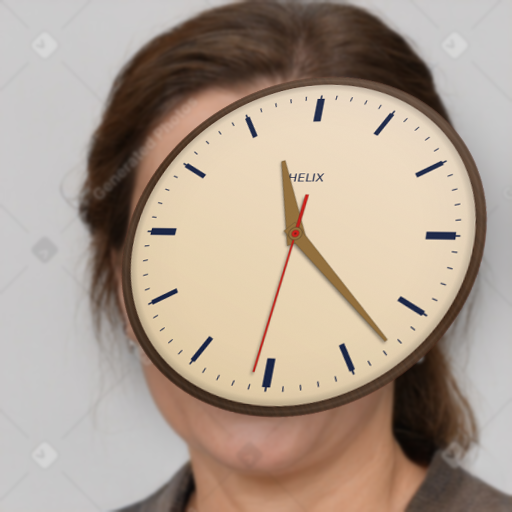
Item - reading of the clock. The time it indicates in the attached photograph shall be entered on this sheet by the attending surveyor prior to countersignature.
11:22:31
